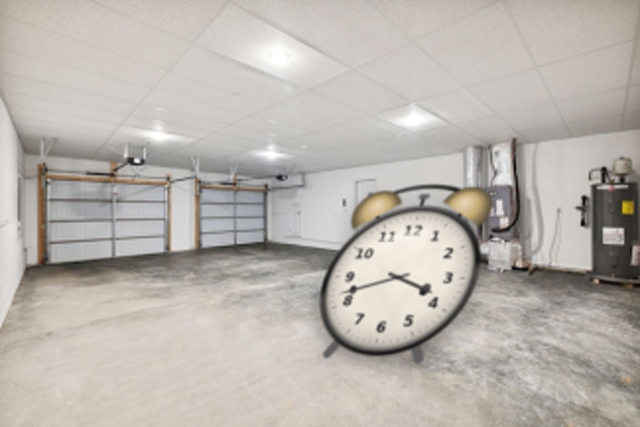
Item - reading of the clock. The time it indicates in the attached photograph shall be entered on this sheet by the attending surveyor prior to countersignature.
3:42
